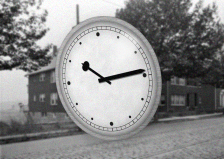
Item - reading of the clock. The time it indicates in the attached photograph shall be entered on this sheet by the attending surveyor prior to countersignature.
10:14
